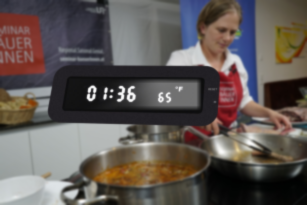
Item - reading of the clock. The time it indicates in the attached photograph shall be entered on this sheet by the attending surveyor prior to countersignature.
1:36
